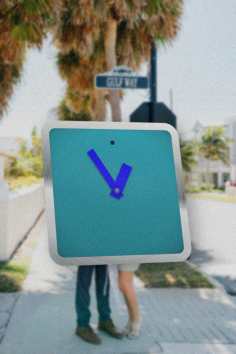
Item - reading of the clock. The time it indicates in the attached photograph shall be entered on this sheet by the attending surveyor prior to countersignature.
12:55
